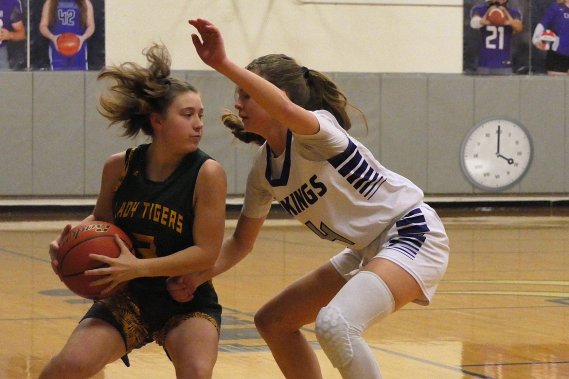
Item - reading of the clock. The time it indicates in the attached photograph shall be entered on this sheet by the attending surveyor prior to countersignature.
4:00
